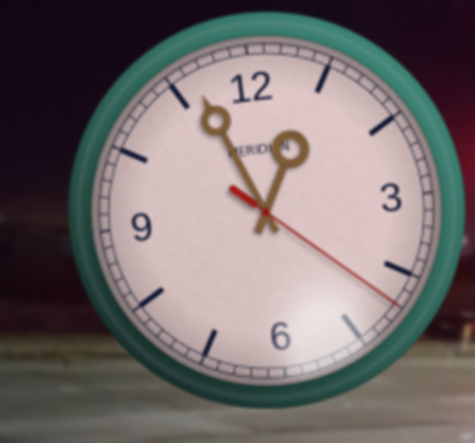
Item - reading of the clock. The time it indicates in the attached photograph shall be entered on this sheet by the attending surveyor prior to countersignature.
12:56:22
